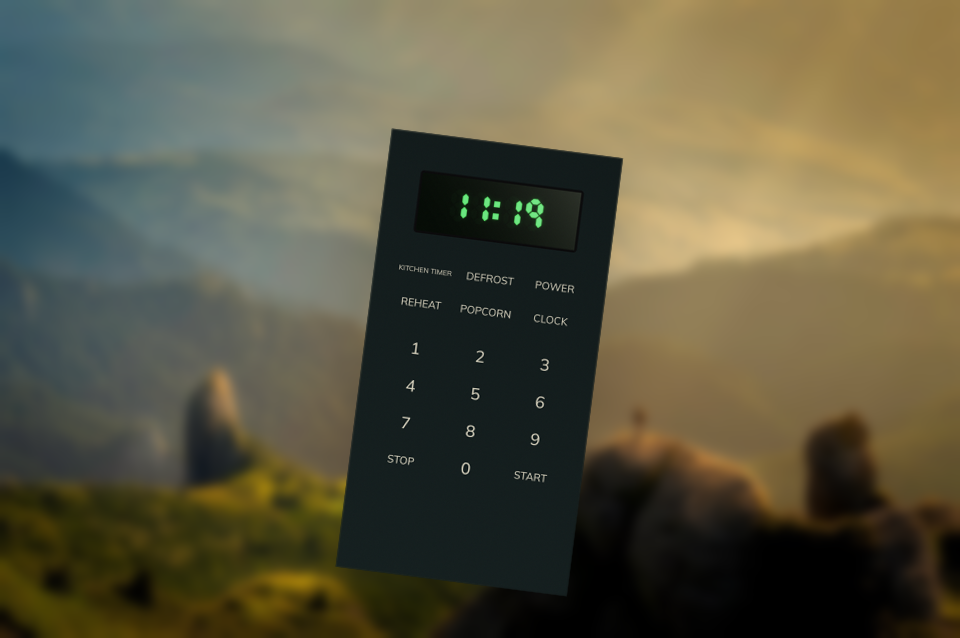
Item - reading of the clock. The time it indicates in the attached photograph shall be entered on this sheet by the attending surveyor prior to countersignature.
11:19
